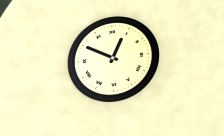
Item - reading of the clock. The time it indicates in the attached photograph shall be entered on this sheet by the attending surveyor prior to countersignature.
12:50
